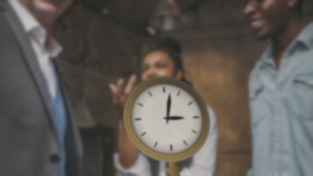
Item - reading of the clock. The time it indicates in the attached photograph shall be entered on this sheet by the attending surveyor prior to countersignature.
3:02
